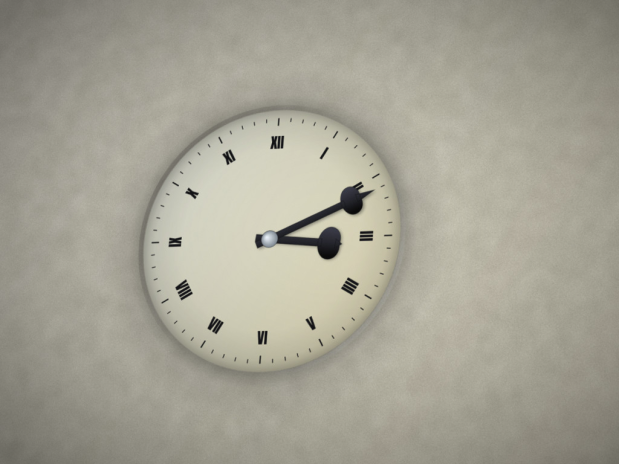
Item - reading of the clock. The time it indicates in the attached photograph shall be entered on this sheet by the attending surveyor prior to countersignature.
3:11
